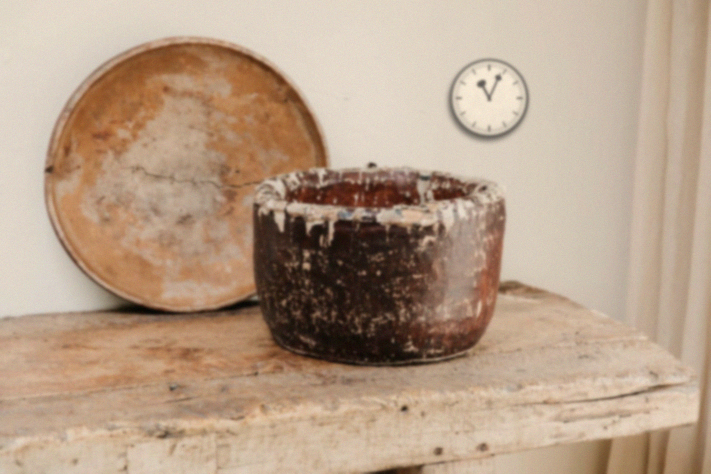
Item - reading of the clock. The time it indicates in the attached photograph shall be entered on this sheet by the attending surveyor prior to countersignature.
11:04
